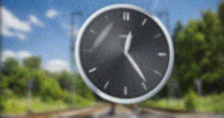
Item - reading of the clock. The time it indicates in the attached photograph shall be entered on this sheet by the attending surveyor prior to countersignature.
12:24
